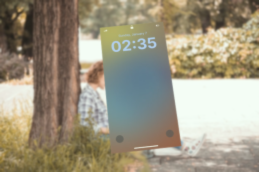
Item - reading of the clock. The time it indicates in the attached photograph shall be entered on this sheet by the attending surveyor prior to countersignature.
2:35
